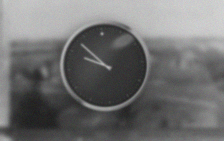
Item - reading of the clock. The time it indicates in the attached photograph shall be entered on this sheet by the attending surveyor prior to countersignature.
9:53
